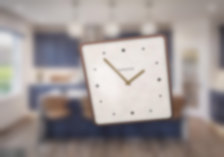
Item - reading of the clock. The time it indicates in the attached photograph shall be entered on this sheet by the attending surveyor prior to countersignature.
1:54
